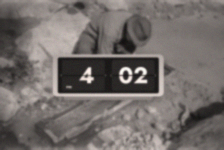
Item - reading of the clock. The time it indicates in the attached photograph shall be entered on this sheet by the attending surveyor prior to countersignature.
4:02
